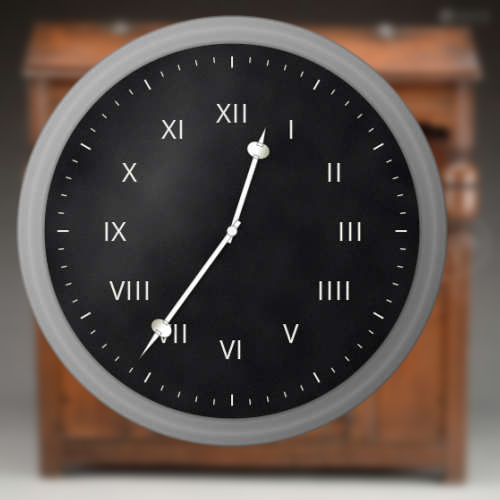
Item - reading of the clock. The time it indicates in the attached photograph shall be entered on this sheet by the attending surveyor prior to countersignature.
12:36
